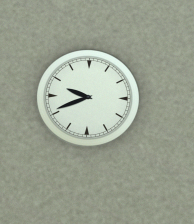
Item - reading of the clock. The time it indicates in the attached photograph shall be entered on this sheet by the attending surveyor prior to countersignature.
9:41
